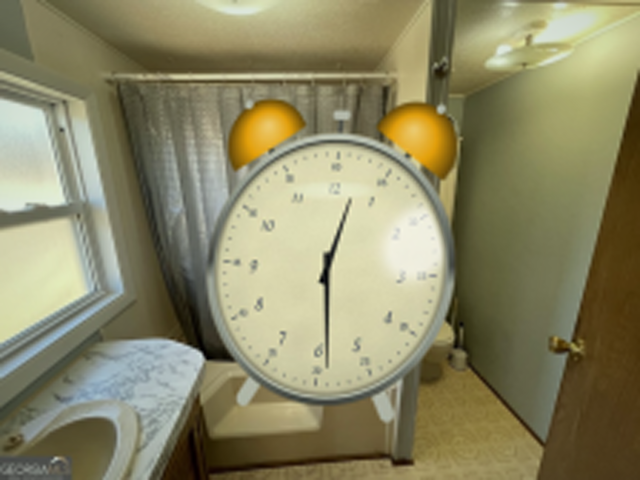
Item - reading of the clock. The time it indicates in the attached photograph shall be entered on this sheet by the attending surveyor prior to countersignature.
12:29
